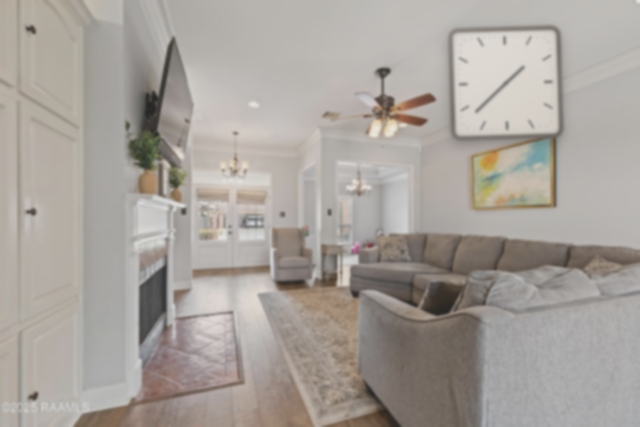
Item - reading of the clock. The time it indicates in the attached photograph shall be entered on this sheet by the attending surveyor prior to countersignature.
1:38
